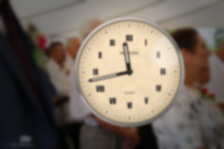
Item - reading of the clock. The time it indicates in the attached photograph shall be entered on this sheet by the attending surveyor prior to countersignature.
11:43
